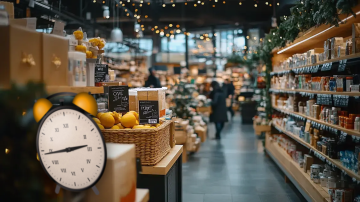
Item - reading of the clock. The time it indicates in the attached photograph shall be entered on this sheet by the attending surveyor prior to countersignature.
2:44
